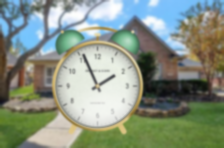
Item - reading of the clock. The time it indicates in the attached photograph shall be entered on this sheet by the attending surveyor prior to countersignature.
1:56
